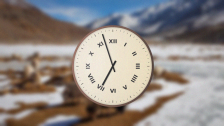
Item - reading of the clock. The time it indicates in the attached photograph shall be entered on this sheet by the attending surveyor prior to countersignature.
6:57
